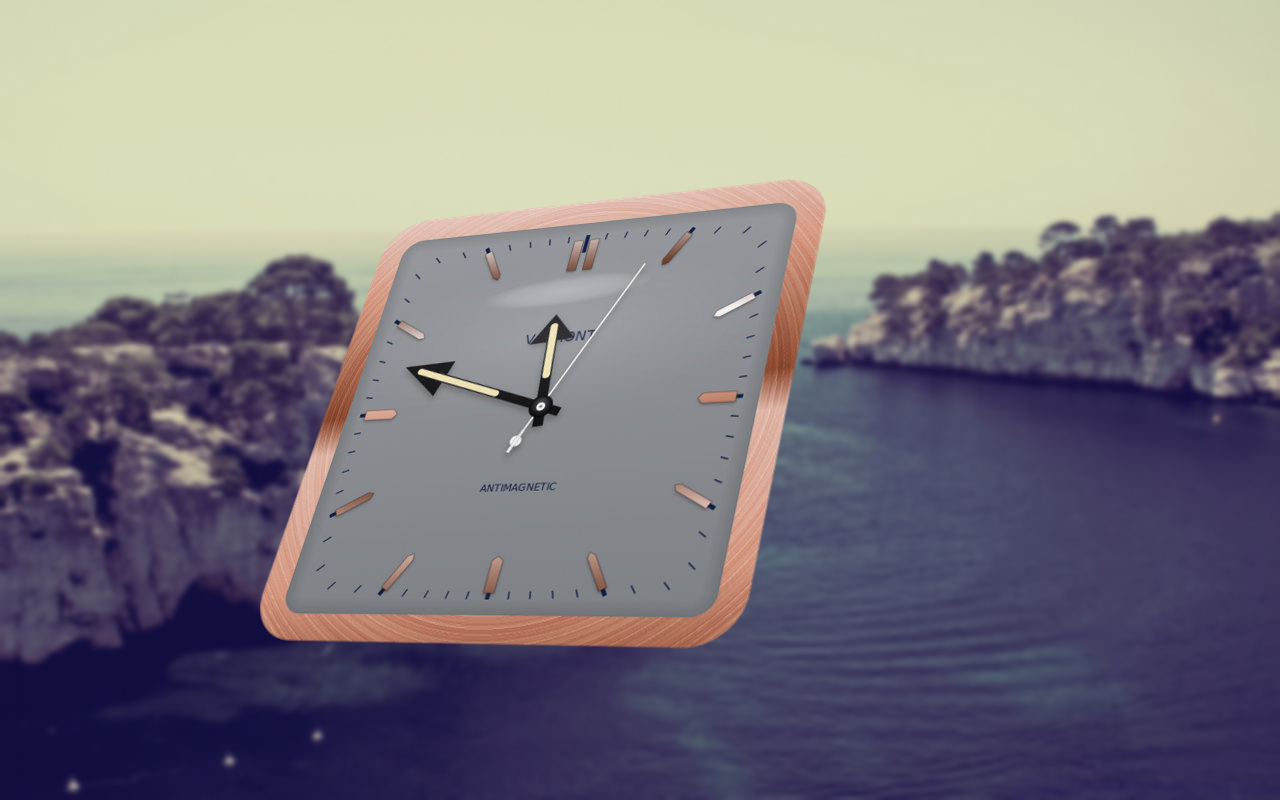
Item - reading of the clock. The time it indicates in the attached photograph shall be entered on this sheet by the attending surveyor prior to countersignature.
11:48:04
